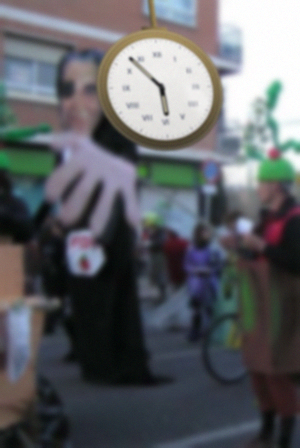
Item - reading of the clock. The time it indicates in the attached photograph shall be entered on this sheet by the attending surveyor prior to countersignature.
5:53
